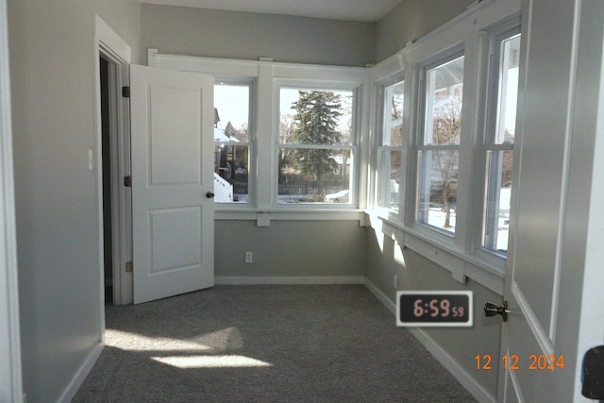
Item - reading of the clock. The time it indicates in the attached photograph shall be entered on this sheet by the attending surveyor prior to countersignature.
6:59:59
